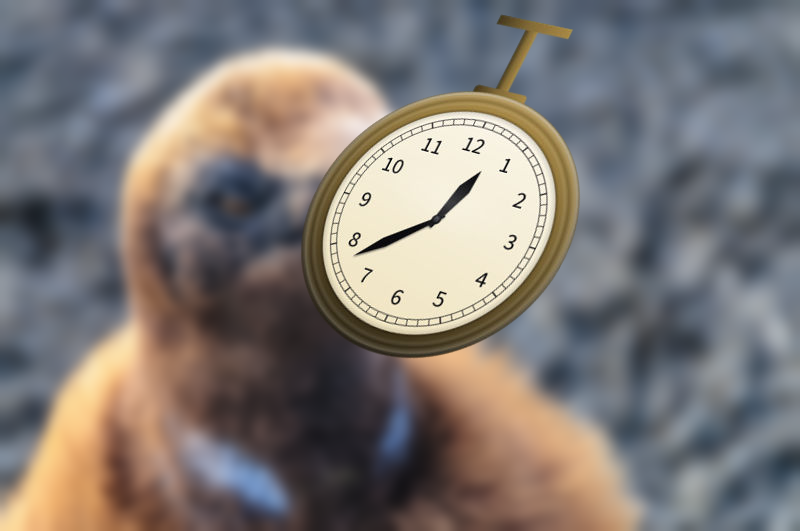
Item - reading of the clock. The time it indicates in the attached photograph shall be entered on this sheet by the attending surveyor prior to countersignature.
12:38
